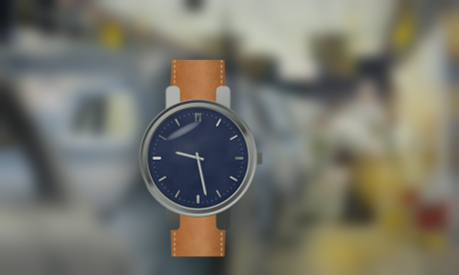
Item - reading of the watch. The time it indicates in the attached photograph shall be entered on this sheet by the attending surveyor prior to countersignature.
9:28
